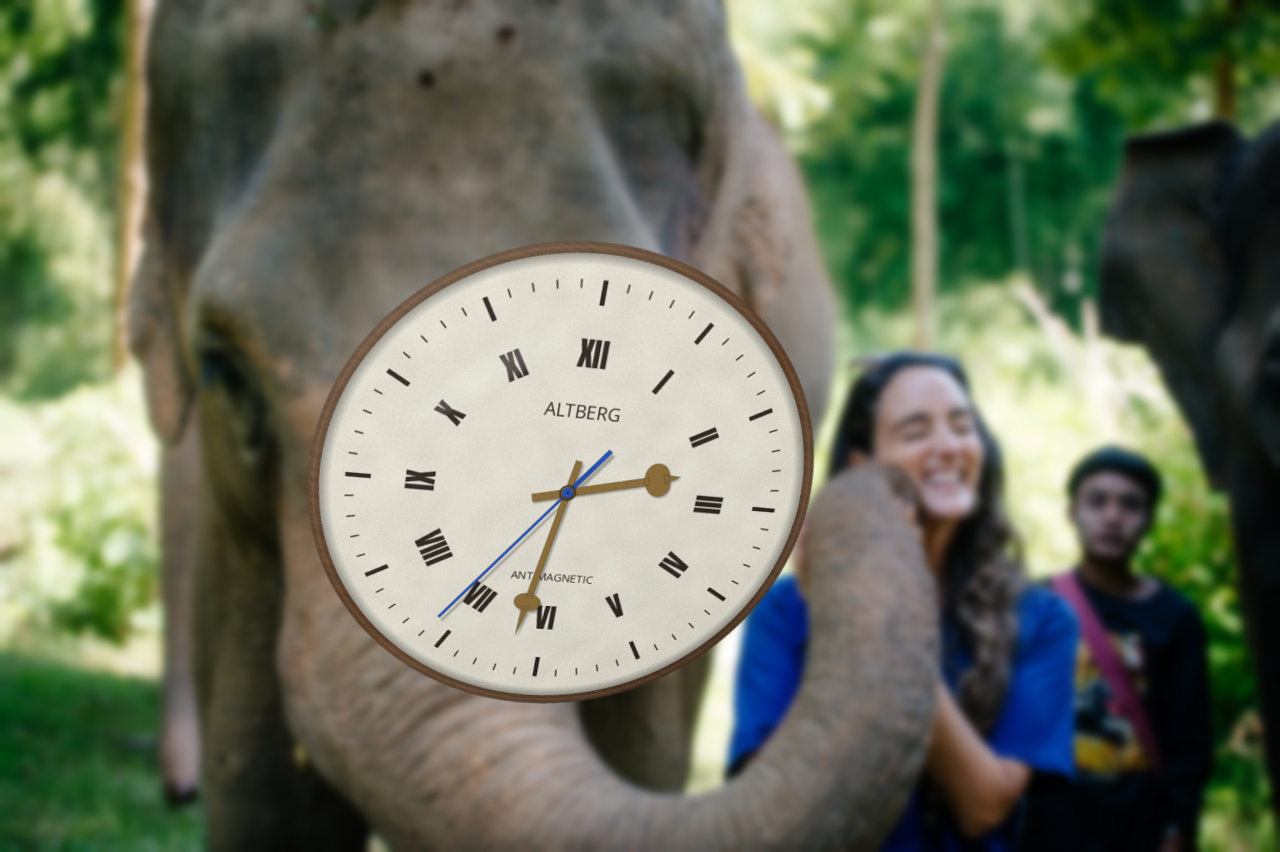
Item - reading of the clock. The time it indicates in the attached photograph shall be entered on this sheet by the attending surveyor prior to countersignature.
2:31:36
